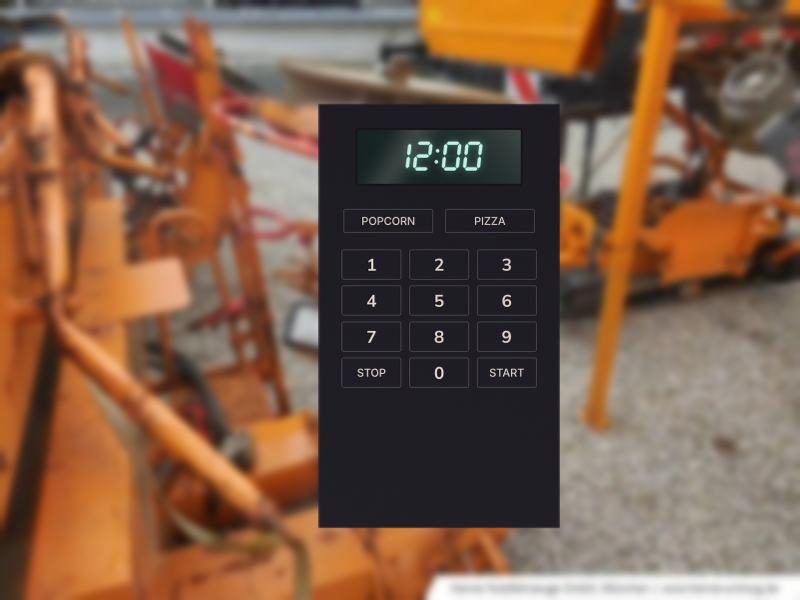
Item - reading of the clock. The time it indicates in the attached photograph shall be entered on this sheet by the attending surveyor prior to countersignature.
12:00
